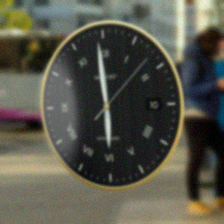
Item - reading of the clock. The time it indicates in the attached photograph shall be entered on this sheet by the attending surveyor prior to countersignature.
5:59:08
